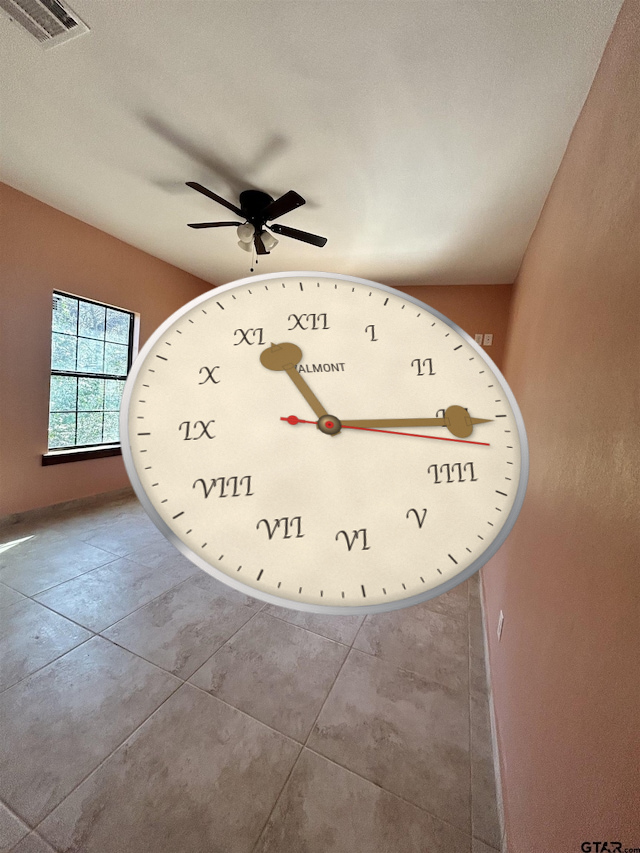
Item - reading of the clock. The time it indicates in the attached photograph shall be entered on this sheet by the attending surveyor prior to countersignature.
11:15:17
